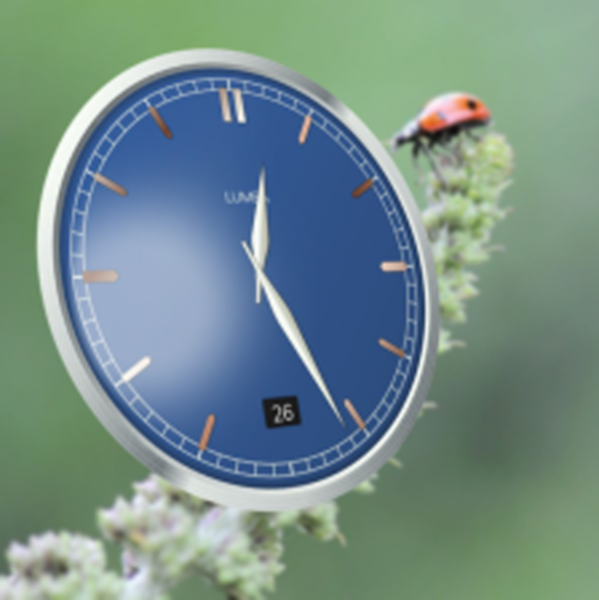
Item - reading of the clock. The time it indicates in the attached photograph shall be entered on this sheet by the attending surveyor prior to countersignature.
12:26
